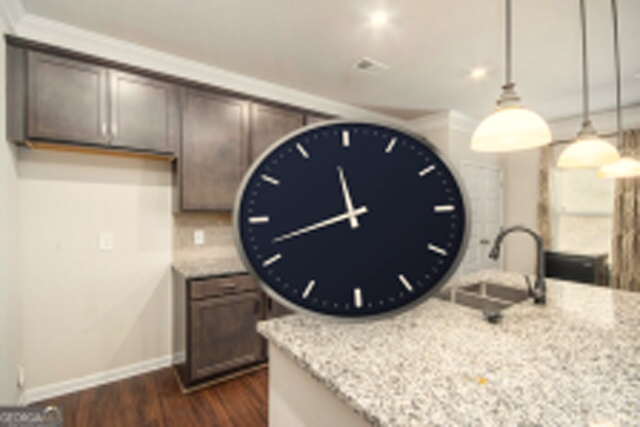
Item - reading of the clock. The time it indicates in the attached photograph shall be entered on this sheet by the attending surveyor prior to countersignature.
11:42
